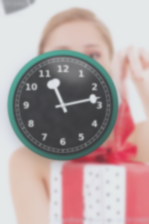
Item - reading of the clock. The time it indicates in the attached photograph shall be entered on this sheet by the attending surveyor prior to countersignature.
11:13
